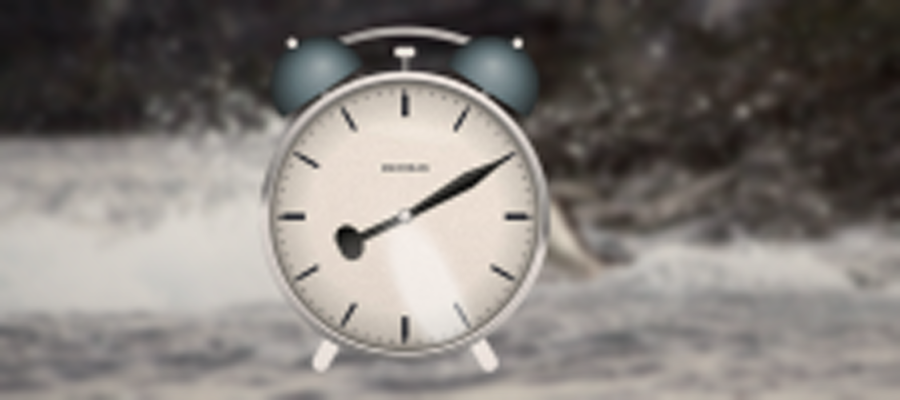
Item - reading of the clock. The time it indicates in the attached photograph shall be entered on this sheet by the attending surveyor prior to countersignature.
8:10
